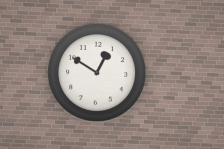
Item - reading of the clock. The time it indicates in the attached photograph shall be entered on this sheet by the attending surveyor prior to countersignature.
12:50
